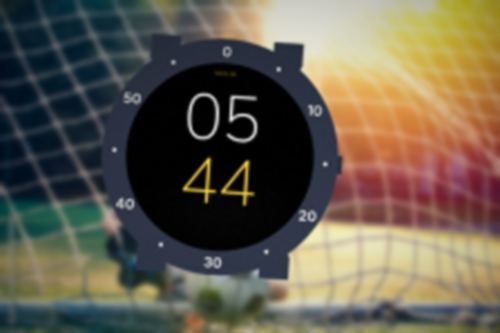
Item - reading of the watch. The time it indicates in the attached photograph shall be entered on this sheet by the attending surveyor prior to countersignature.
5:44
